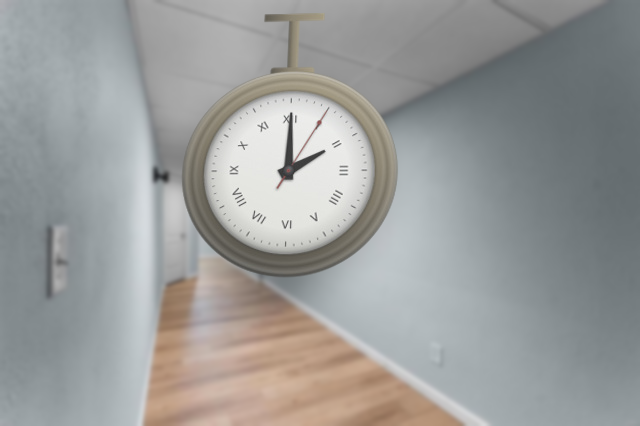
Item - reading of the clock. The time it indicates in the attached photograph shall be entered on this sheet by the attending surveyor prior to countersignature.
2:00:05
